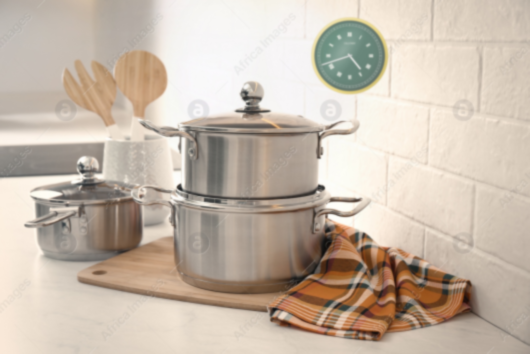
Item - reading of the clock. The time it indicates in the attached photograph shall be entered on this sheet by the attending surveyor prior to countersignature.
4:42
